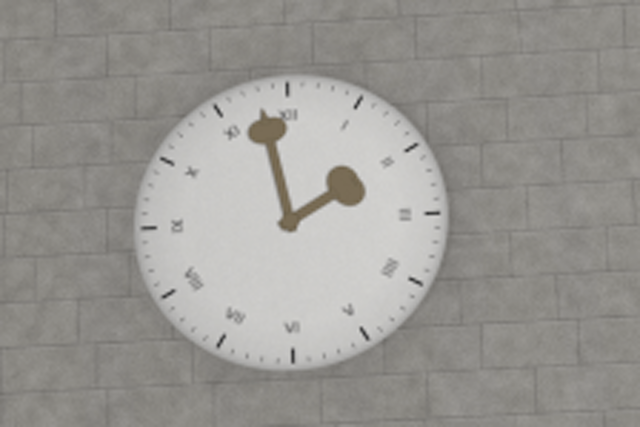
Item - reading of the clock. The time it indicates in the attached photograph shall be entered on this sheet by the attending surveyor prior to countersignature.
1:58
